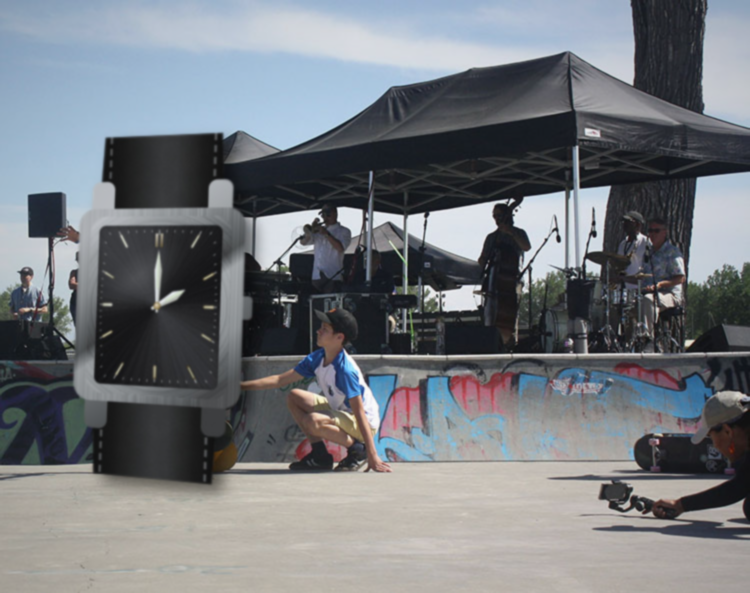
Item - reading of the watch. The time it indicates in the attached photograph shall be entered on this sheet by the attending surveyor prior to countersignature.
2:00
